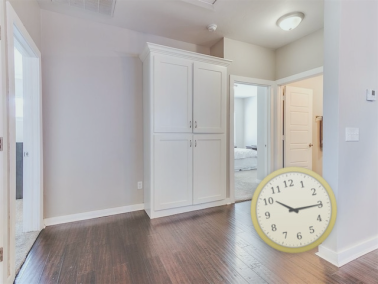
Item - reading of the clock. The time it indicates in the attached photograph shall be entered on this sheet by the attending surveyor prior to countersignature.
10:15
